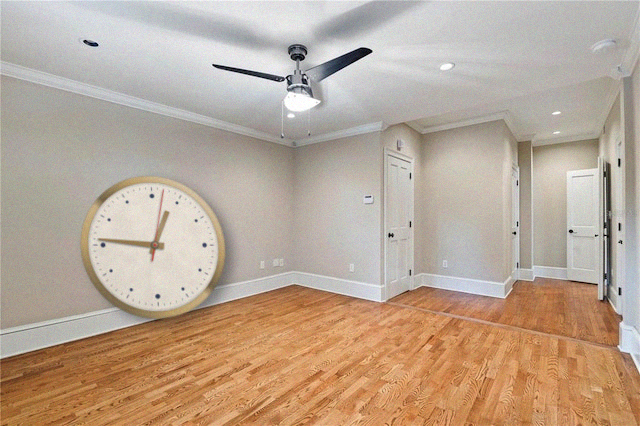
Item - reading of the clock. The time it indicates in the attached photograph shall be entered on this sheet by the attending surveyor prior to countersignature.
12:46:02
